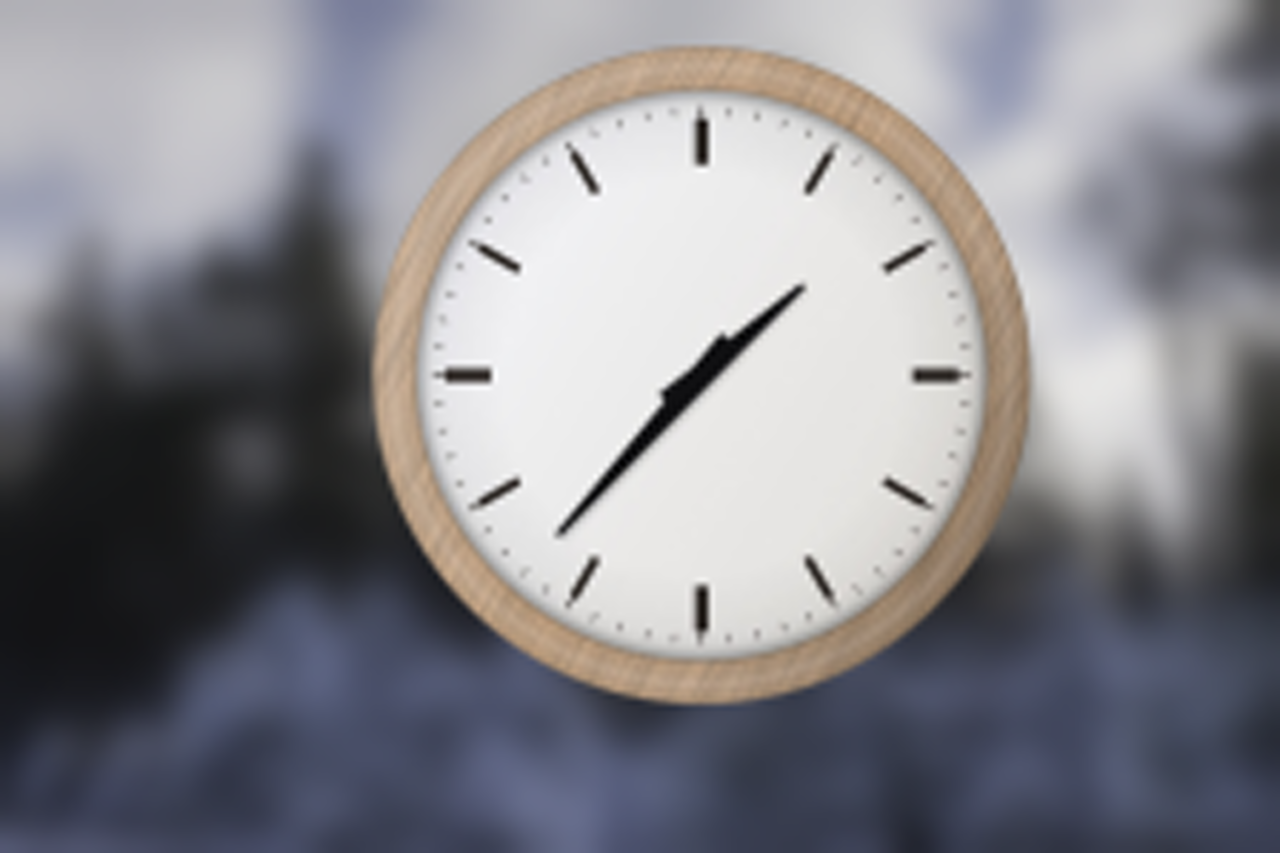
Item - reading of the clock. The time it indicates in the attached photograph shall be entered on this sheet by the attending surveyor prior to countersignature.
1:37
